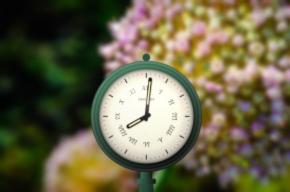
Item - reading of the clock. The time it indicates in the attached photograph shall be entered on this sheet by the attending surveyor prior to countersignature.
8:01
